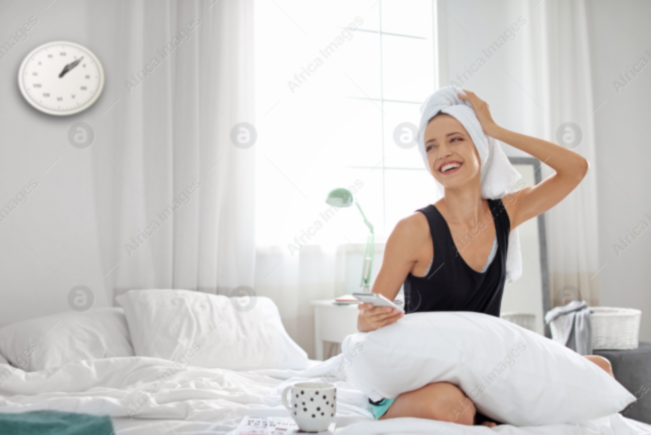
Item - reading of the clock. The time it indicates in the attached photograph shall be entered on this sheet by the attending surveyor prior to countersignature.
1:07
